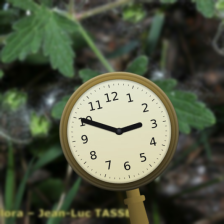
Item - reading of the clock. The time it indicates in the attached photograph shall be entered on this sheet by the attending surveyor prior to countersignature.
2:50
